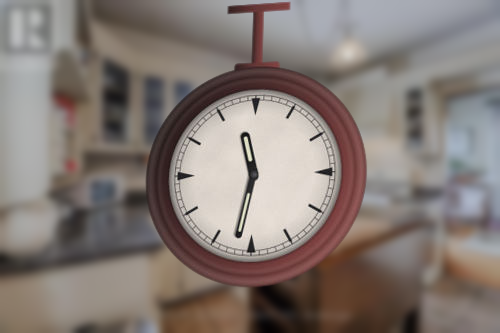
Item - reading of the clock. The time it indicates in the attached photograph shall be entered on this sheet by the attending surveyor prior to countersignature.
11:32
